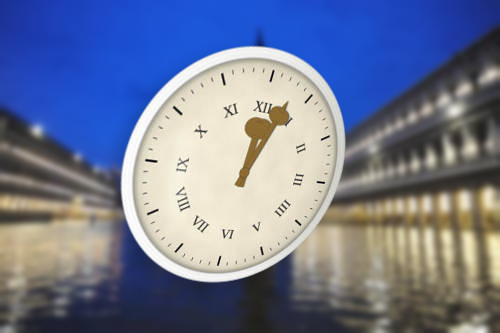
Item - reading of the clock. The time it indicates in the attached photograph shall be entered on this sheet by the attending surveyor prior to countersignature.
12:03
